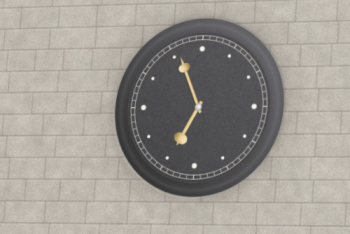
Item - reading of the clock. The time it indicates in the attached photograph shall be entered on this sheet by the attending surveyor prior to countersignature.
6:56
